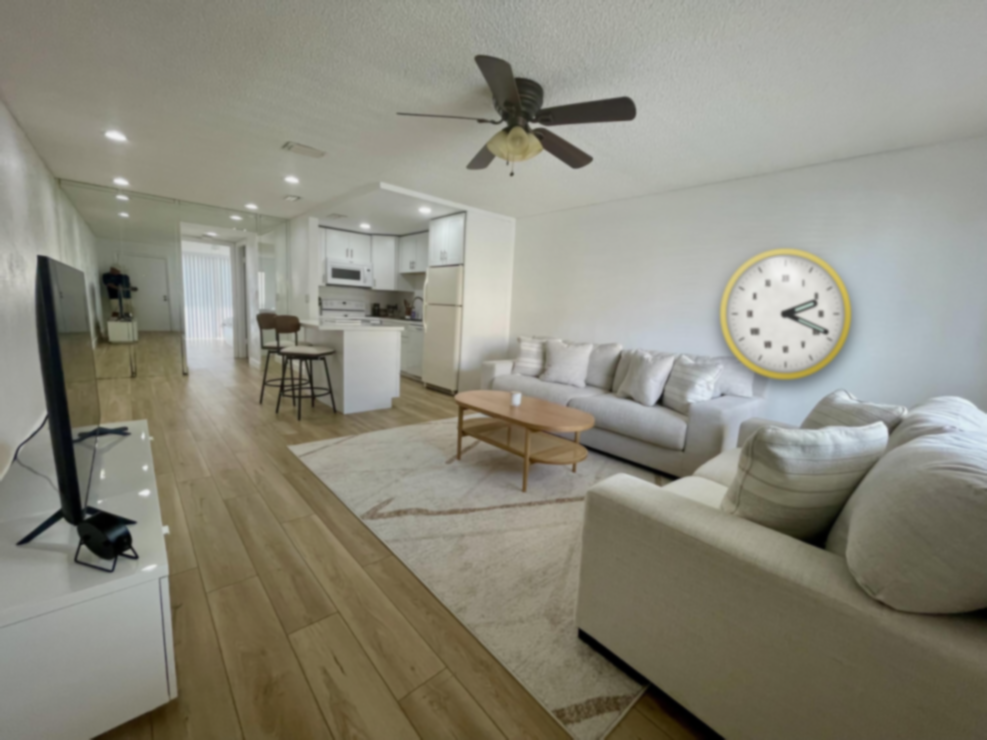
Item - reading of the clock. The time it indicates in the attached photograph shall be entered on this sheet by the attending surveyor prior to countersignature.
2:19
